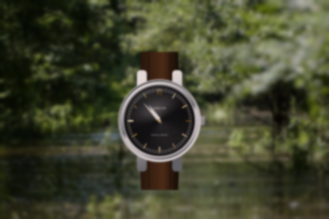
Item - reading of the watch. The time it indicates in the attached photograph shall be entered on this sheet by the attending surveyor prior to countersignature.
10:53
